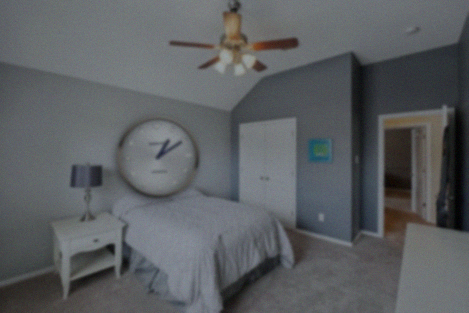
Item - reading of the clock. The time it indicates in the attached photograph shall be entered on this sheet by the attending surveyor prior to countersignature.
1:10
